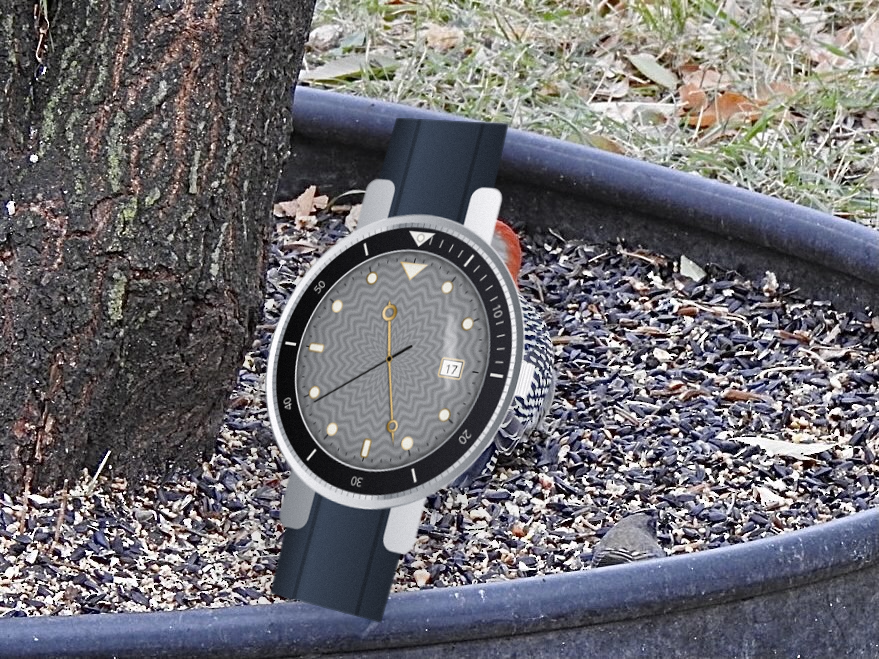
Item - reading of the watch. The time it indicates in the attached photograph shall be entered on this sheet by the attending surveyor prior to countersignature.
11:26:39
